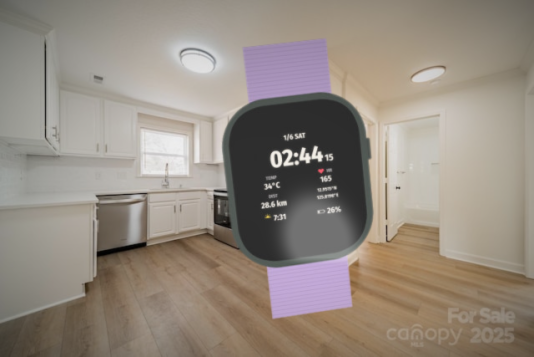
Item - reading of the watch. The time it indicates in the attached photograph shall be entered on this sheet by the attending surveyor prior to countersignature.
2:44:15
